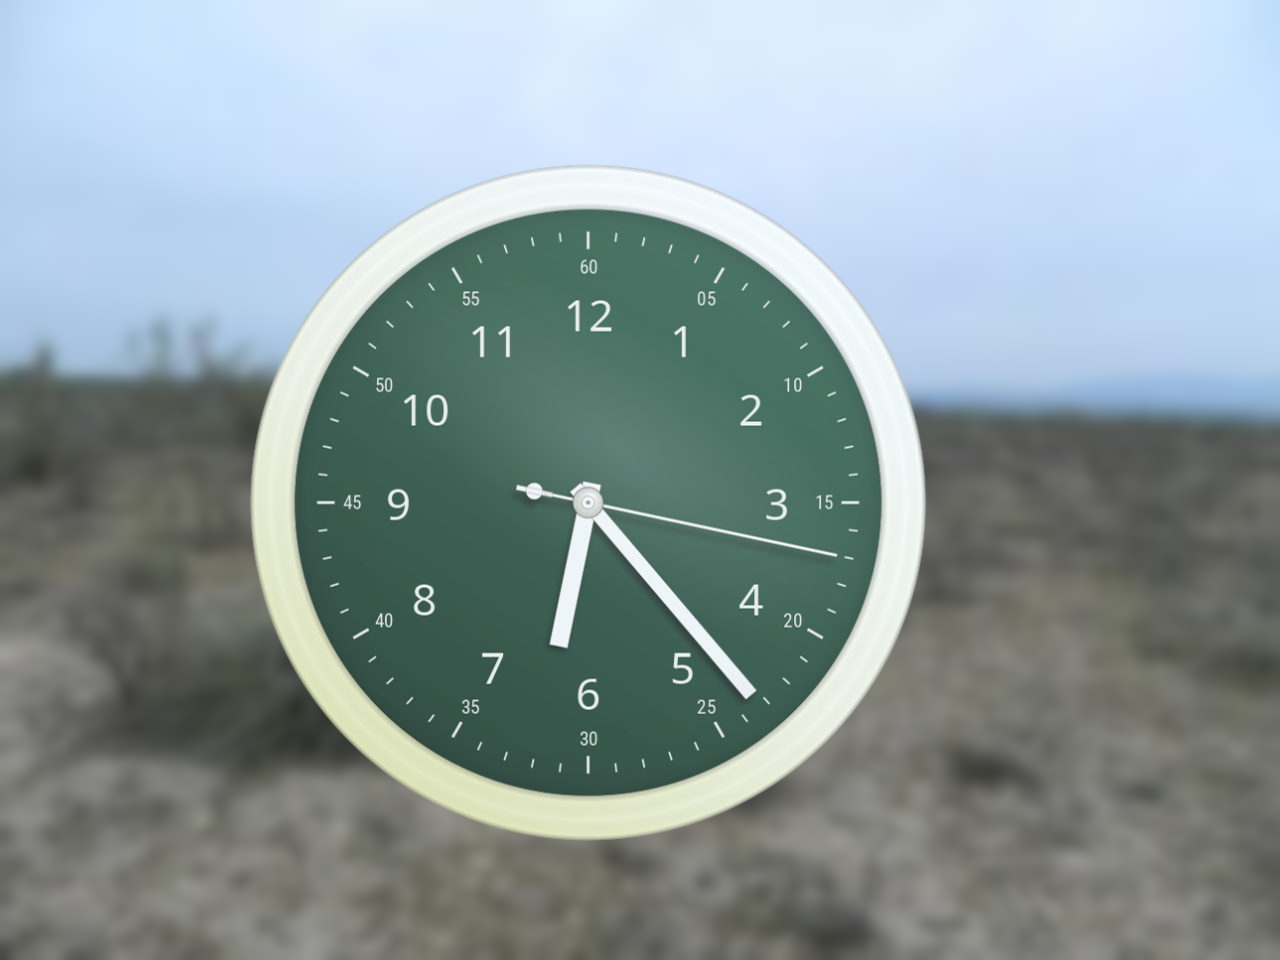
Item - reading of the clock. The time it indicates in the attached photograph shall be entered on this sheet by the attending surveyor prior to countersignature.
6:23:17
